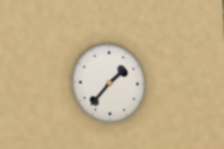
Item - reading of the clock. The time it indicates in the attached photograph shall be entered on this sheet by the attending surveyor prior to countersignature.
1:37
